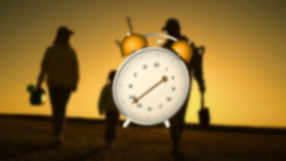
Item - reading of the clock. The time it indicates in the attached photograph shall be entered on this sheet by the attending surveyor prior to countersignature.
1:38
